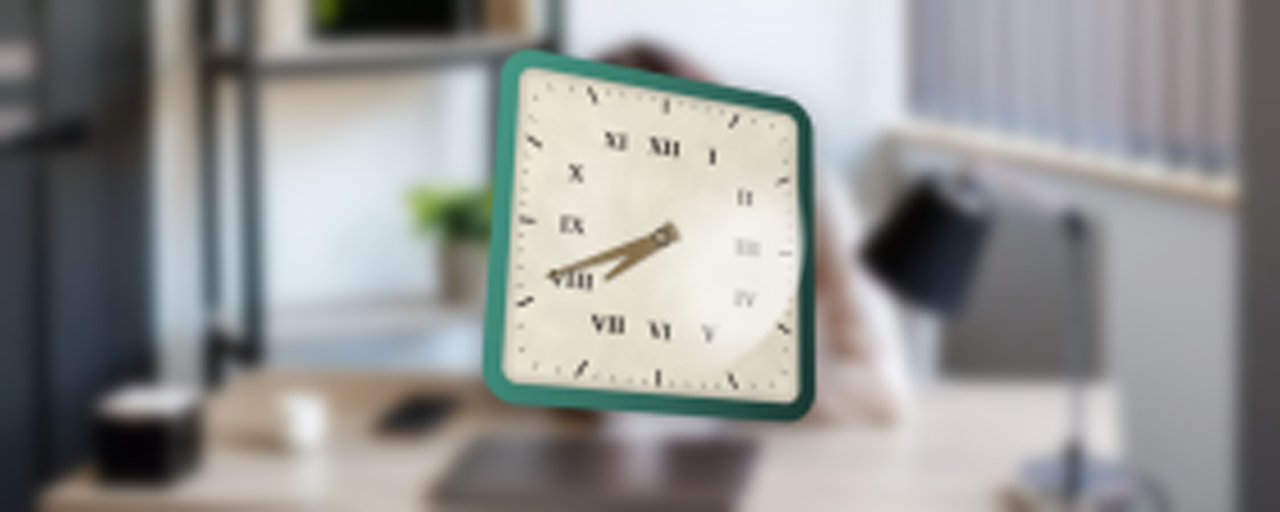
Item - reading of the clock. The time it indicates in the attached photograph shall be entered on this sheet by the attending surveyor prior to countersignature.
7:41
